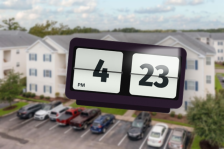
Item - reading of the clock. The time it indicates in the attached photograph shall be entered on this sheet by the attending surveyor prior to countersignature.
4:23
